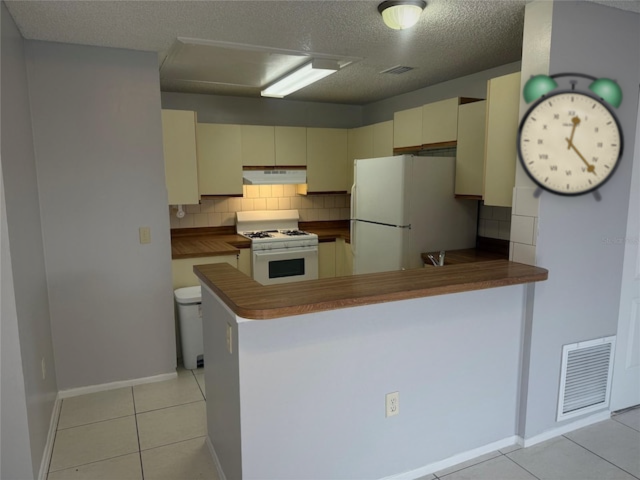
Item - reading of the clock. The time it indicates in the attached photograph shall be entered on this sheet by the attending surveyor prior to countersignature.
12:23
